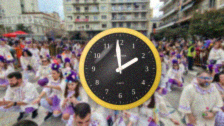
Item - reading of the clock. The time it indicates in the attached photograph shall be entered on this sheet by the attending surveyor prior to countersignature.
1:59
